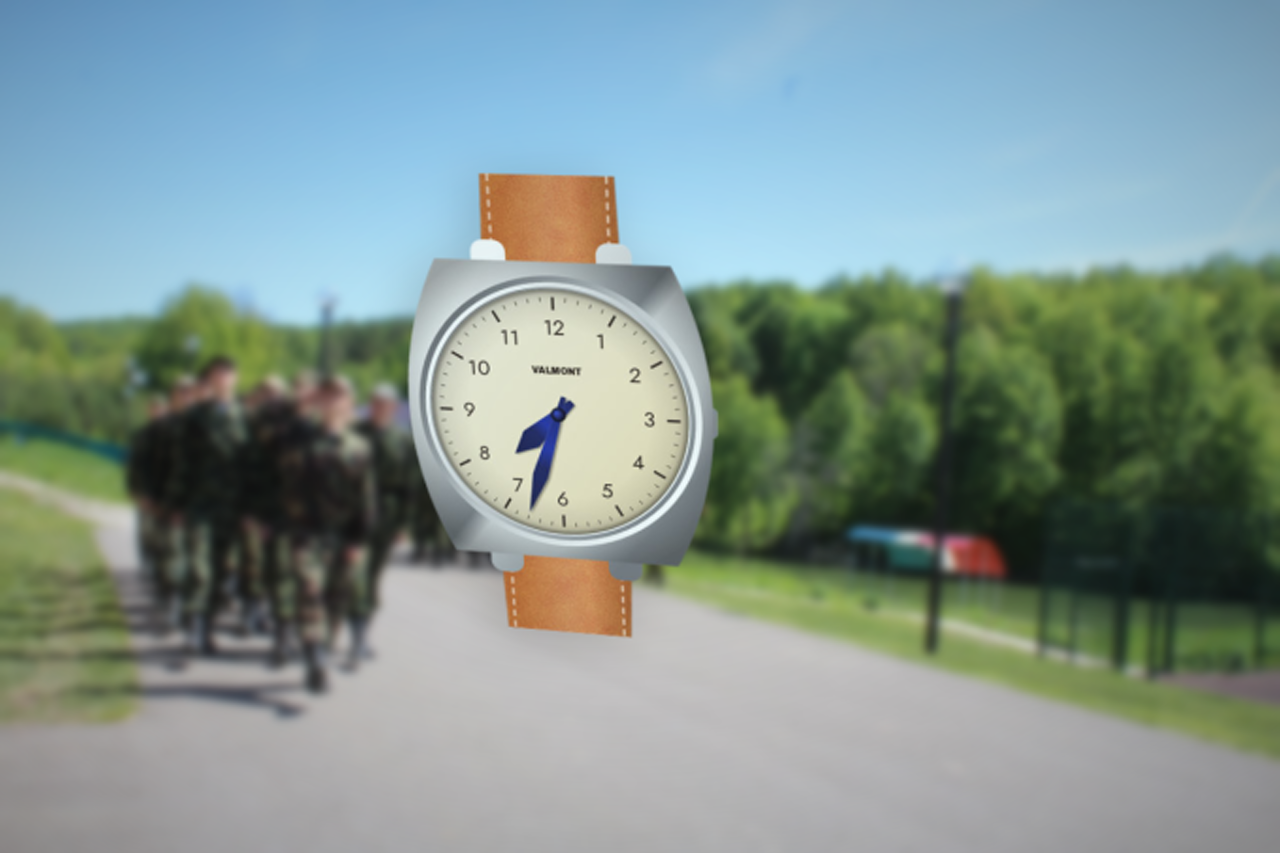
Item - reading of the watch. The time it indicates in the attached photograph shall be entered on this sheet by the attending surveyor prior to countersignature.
7:33
